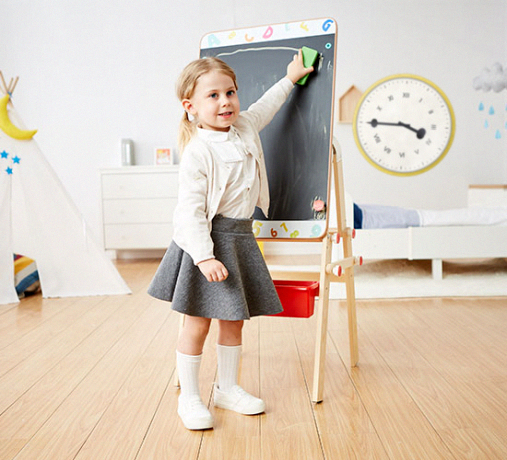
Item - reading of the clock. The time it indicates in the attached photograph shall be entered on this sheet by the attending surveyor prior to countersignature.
3:45
